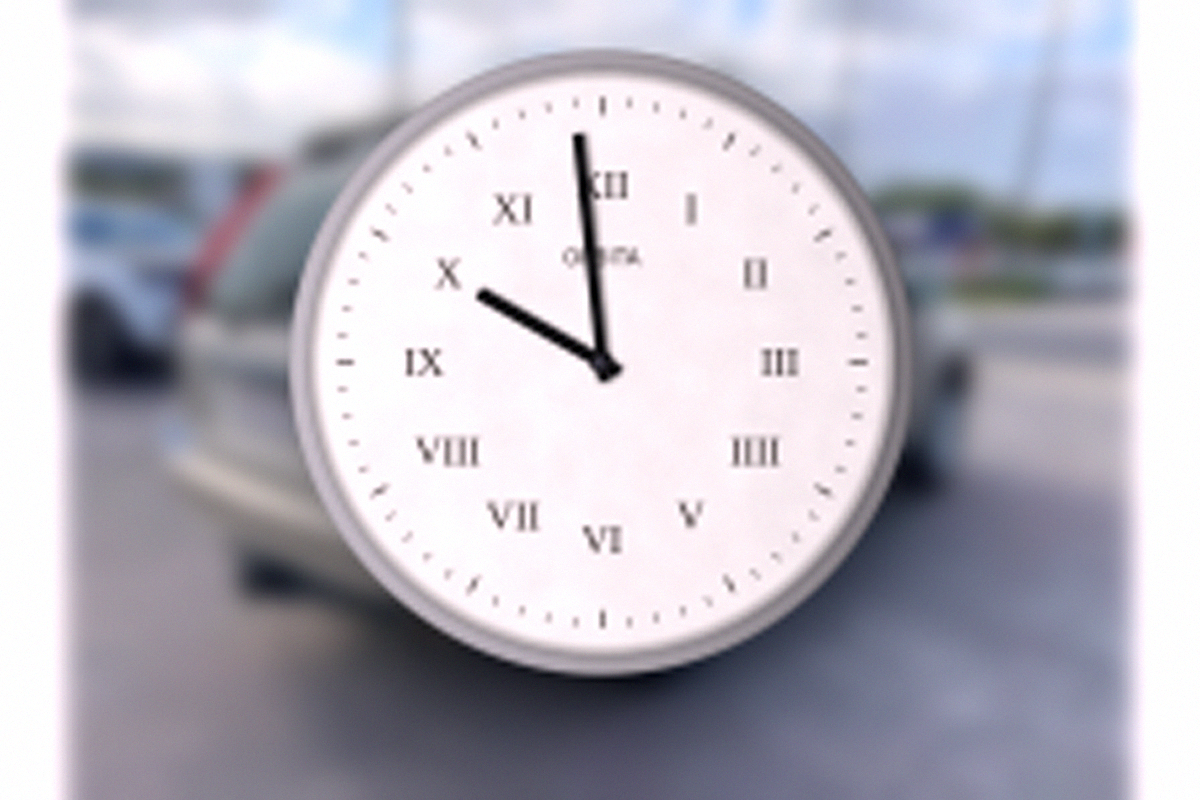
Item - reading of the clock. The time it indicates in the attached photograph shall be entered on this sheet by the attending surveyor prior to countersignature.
9:59
